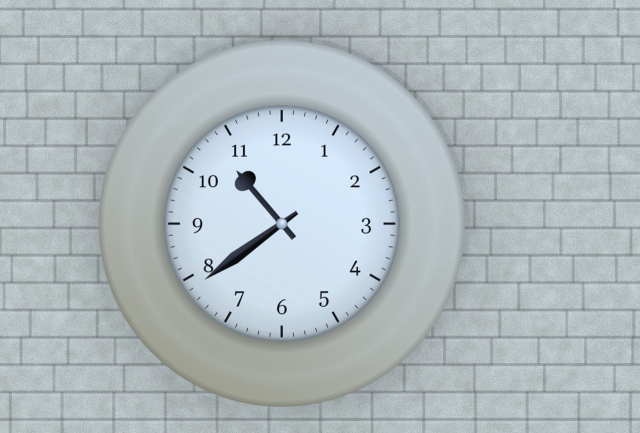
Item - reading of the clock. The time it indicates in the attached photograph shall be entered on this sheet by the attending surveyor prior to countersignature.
10:39
